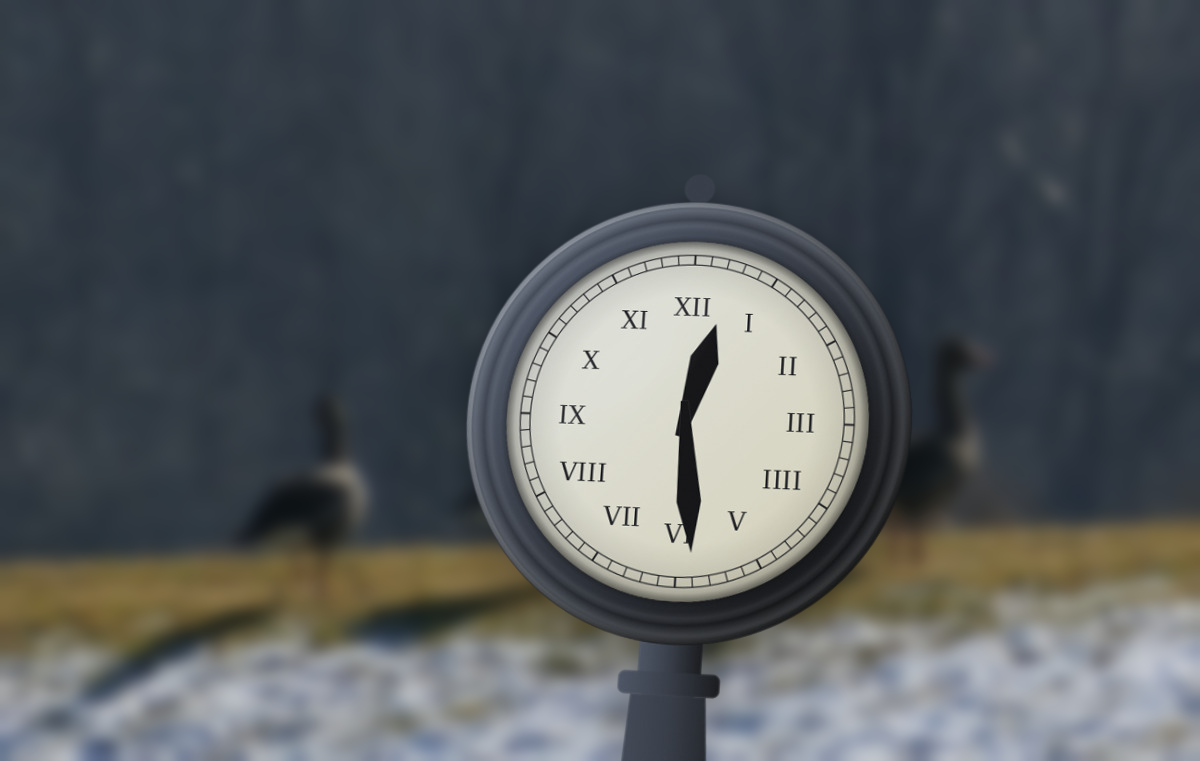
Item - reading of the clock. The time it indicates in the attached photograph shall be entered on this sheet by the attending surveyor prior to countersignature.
12:29
